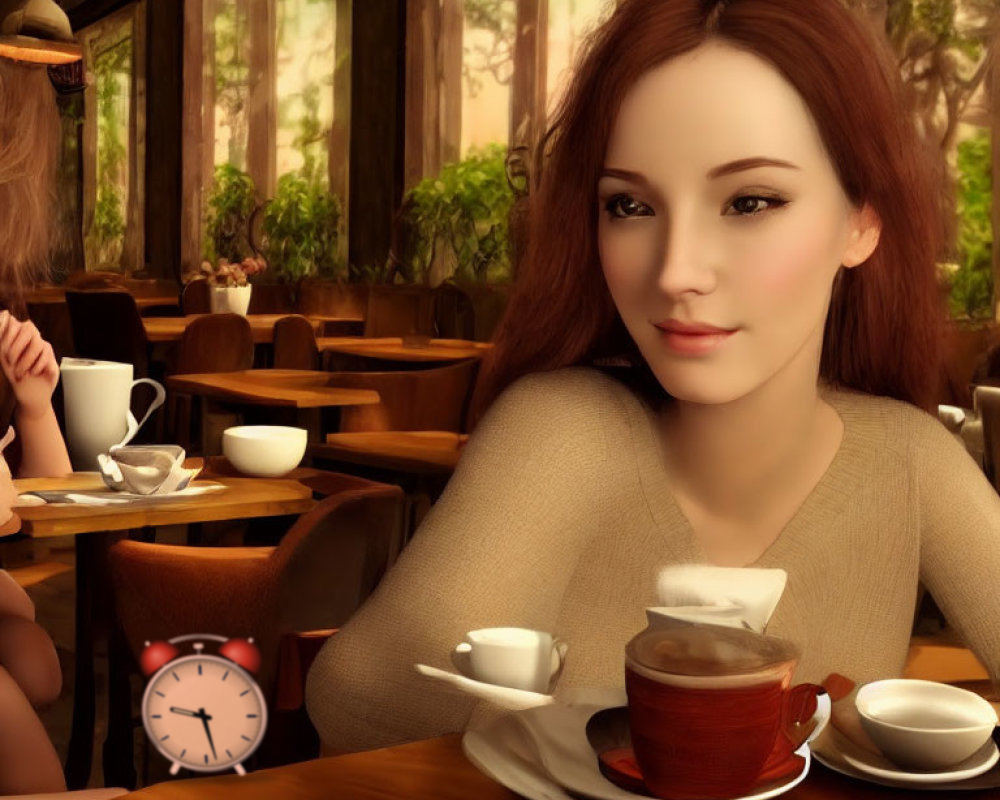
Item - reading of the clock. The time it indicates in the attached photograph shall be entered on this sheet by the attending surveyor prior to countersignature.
9:28
